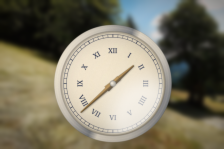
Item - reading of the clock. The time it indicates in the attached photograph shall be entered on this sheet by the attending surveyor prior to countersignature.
1:38
